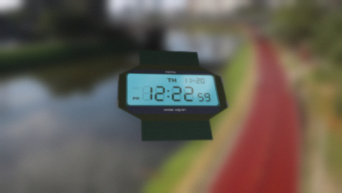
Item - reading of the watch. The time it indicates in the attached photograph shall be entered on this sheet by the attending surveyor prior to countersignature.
12:22:59
